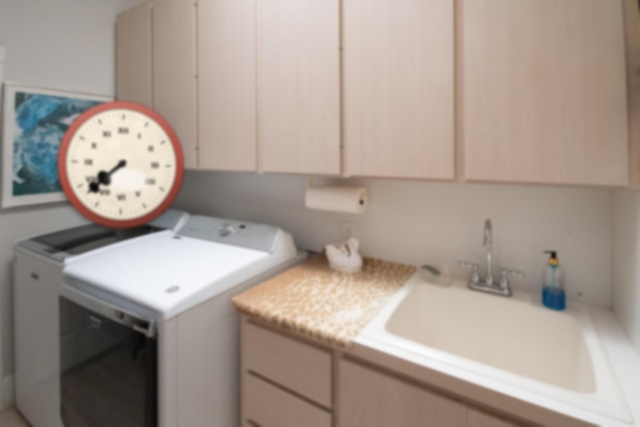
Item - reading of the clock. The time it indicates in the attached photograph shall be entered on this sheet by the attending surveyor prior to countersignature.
7:38
